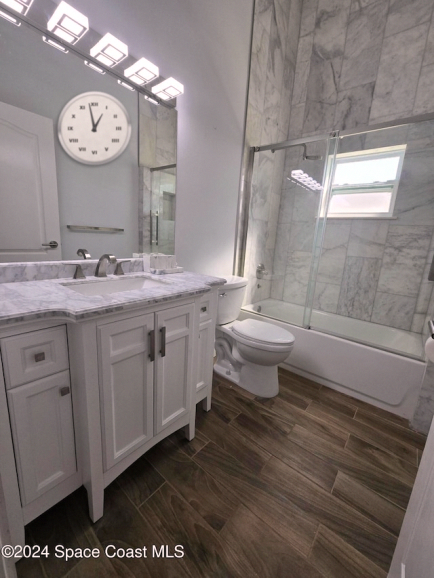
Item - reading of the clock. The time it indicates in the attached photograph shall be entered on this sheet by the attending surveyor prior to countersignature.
12:58
